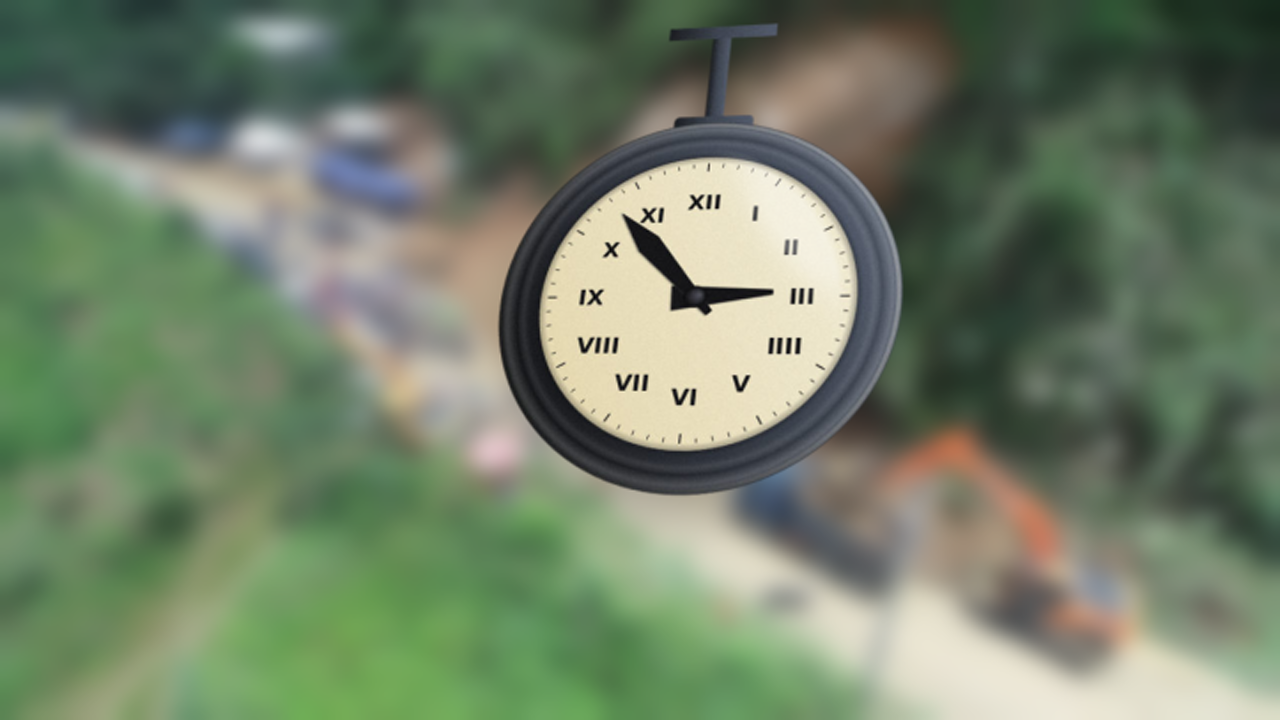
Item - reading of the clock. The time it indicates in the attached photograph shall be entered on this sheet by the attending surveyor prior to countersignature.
2:53
